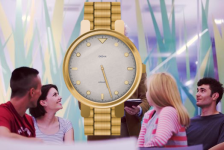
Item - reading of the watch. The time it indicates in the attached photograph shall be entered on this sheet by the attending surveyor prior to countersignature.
5:27
